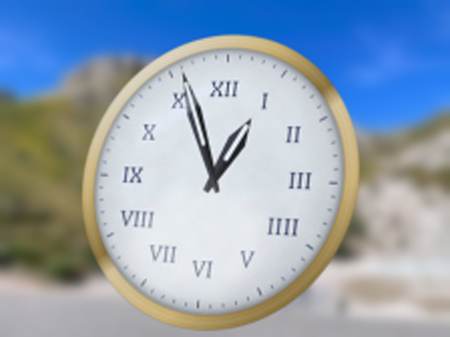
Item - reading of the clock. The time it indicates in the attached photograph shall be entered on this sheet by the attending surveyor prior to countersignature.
12:56
